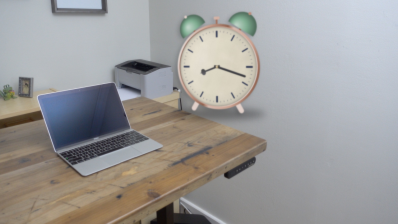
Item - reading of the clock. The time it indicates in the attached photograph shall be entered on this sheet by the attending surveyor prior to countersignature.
8:18
